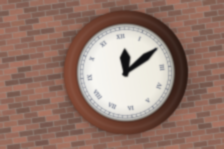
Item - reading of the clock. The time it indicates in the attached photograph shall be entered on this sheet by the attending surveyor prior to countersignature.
12:10
